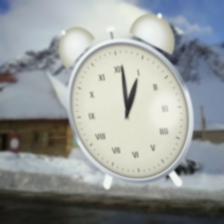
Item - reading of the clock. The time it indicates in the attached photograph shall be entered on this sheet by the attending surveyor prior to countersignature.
1:01
